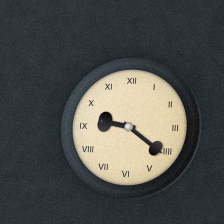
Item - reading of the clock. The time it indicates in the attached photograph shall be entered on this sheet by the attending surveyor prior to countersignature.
9:21
